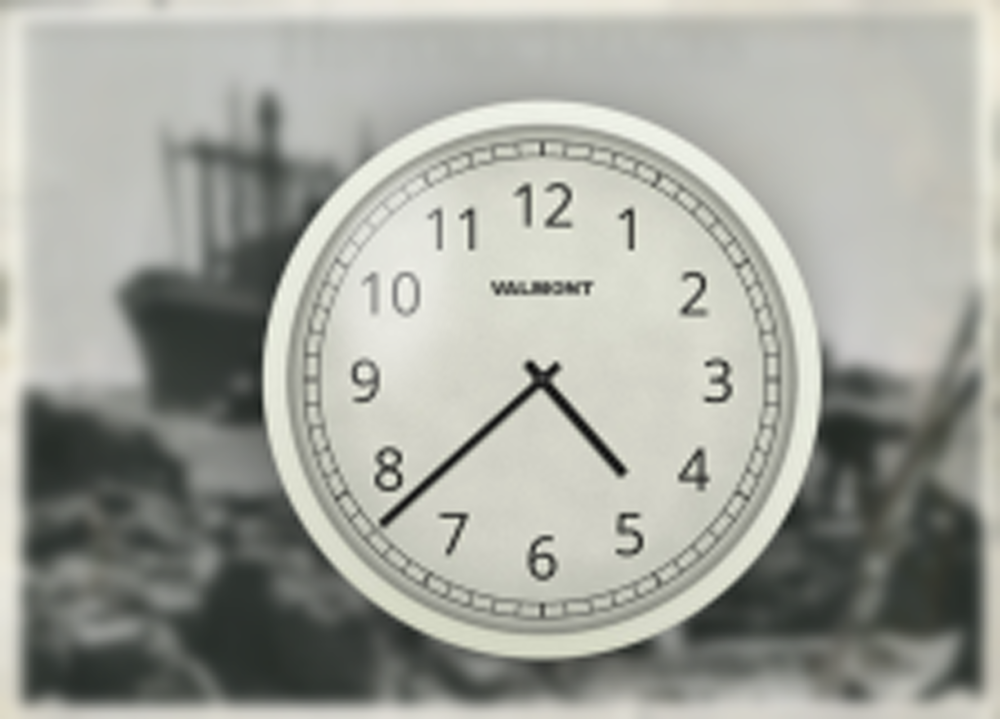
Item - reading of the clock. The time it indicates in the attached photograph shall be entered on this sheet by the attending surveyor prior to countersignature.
4:38
